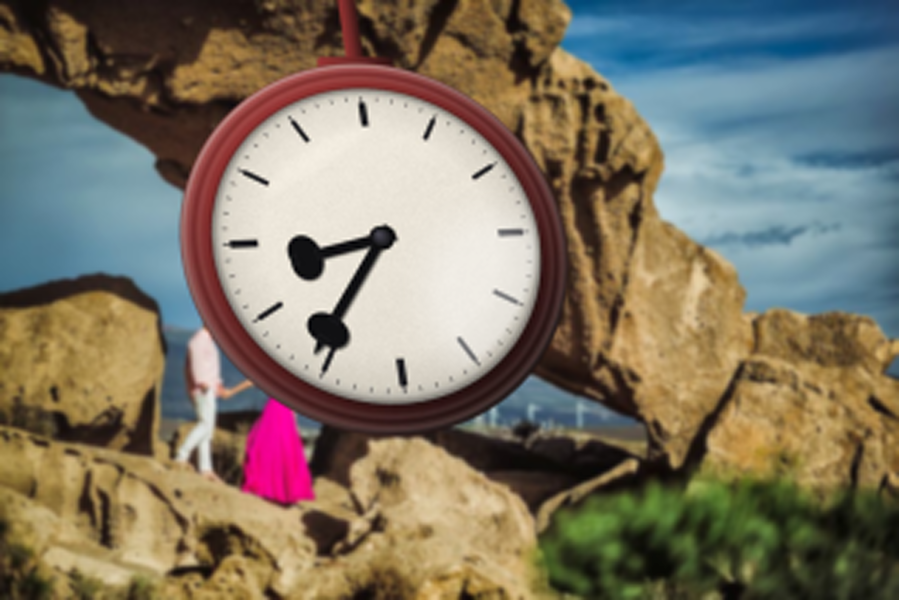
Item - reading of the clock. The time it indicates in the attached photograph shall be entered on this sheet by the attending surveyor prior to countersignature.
8:36
